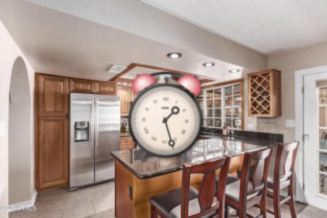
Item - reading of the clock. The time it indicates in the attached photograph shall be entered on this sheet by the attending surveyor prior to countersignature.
1:27
